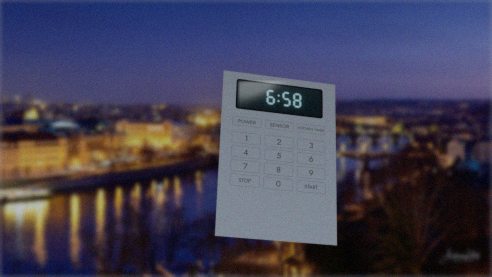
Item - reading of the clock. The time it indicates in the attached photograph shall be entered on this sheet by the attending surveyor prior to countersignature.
6:58
